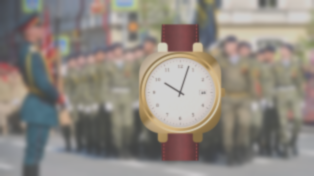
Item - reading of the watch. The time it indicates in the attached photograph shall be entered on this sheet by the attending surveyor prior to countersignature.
10:03
